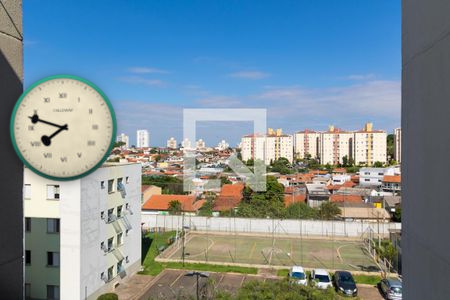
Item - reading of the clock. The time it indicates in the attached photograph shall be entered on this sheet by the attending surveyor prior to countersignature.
7:48
